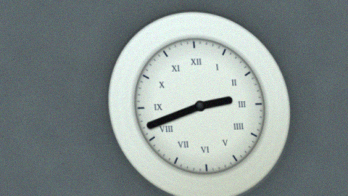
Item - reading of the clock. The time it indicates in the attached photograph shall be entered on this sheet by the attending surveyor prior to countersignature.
2:42
